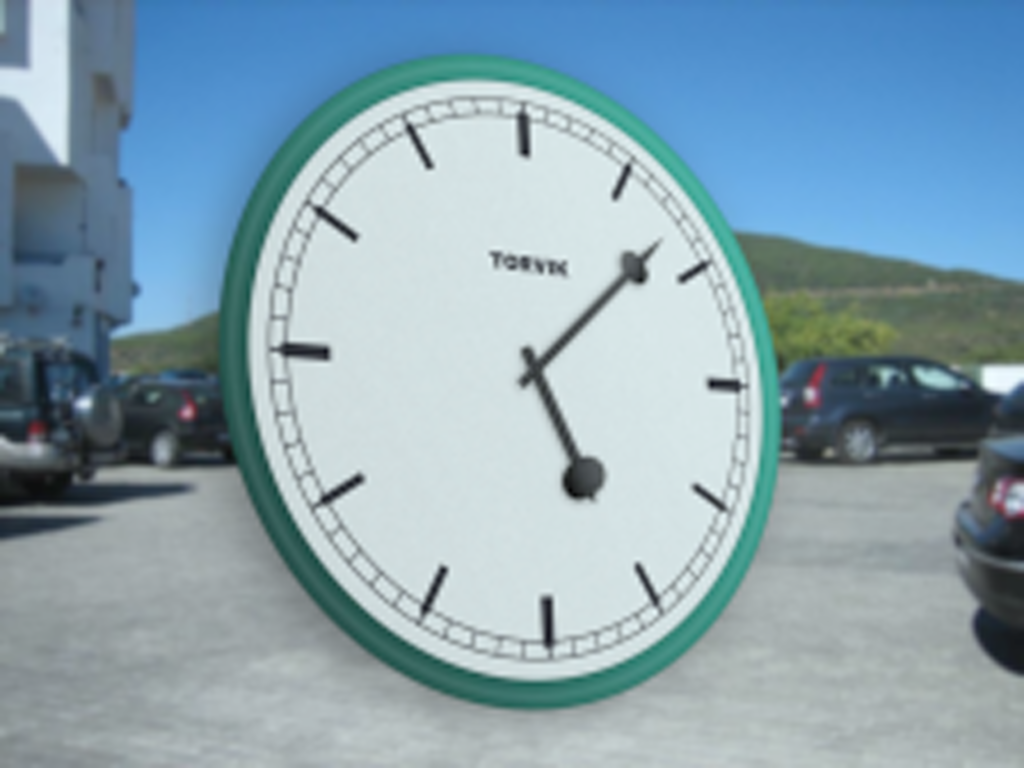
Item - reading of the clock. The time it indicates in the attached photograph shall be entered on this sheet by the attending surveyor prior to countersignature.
5:08
